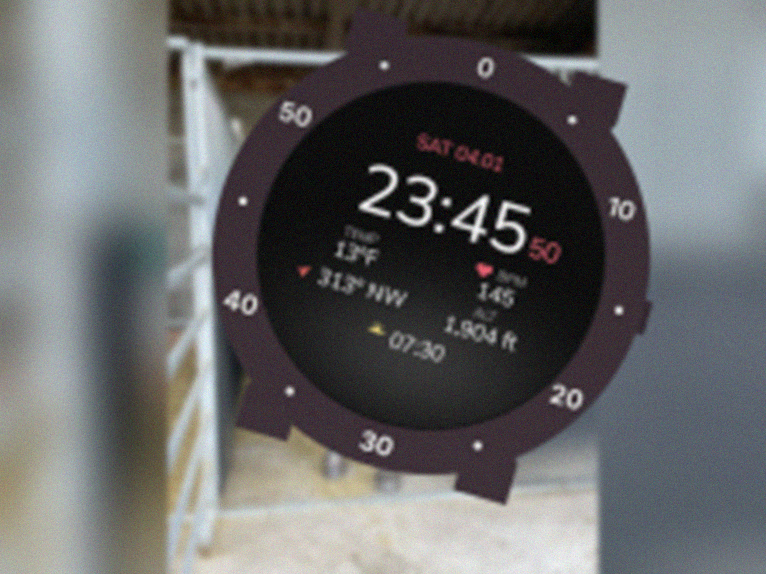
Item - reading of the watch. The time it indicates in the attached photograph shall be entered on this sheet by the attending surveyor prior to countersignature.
23:45
